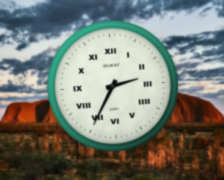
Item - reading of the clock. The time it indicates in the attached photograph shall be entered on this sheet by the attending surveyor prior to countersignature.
2:35
